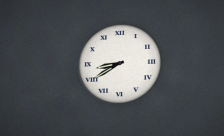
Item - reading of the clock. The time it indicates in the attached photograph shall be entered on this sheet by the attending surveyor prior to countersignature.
8:40
